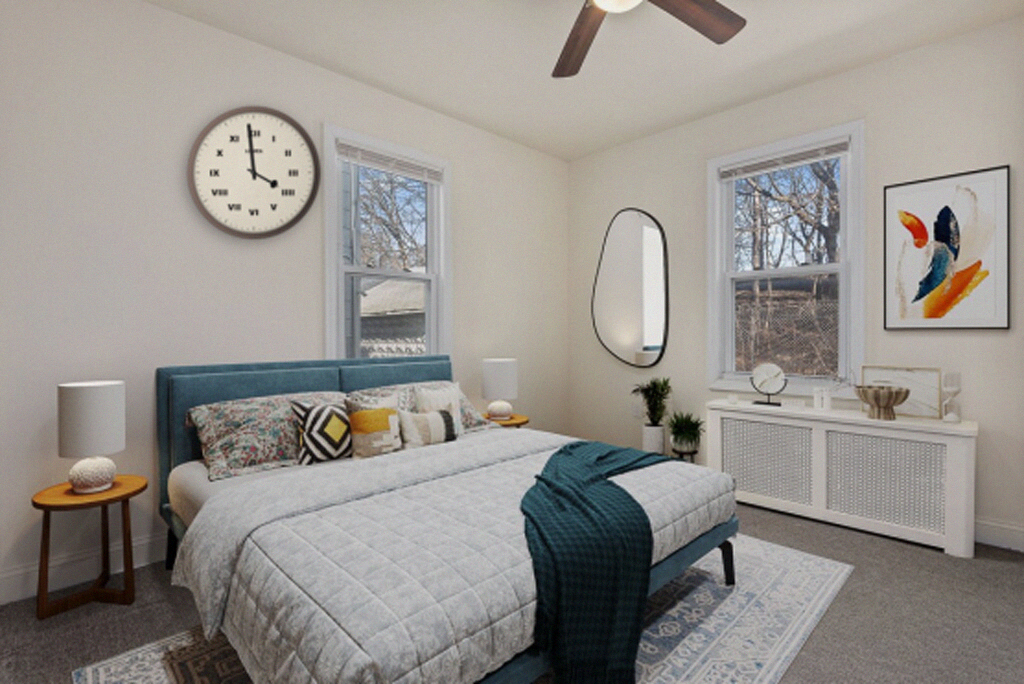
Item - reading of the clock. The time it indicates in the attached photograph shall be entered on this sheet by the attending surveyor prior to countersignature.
3:59
